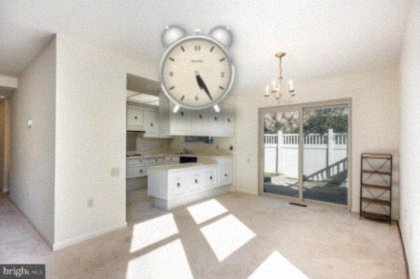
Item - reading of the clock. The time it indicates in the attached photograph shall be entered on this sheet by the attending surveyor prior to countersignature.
5:25
